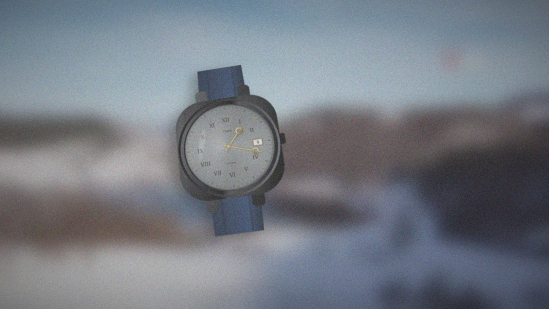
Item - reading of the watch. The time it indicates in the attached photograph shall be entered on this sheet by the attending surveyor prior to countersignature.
1:18
